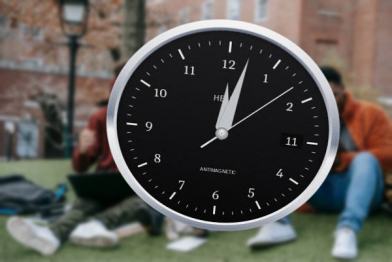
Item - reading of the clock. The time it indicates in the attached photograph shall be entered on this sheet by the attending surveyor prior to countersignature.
12:02:08
